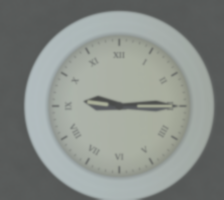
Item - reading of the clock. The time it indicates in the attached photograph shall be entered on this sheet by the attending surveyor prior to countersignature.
9:15
